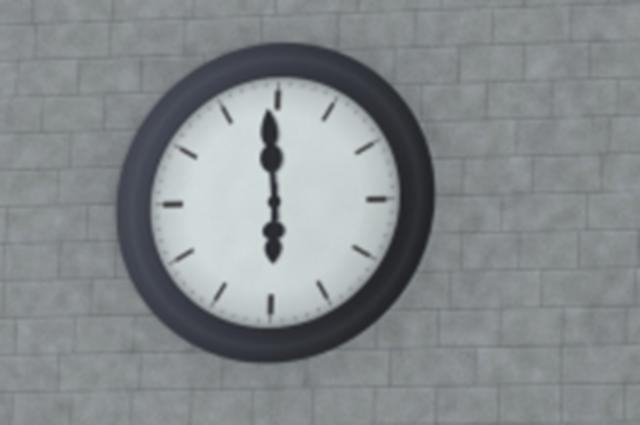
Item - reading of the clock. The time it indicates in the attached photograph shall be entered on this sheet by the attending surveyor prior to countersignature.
5:59
